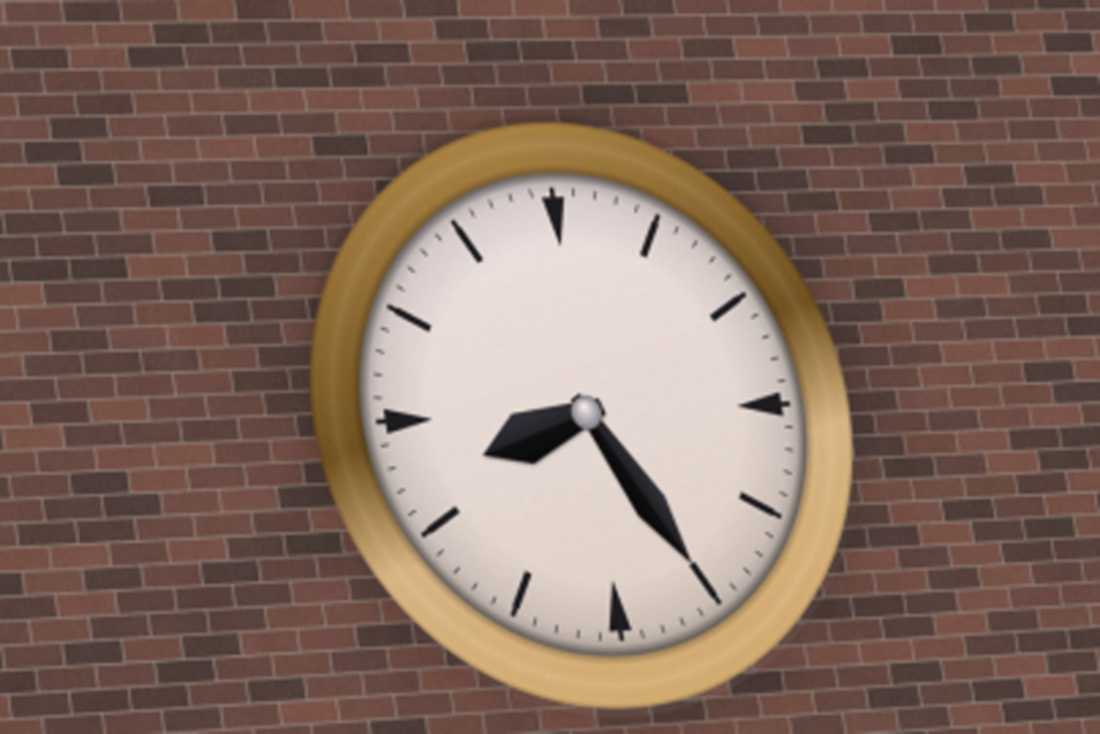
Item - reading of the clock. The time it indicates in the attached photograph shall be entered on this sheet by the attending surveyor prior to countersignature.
8:25
